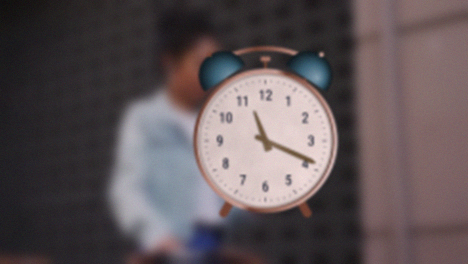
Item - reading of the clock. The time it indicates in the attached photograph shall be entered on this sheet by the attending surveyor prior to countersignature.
11:19
